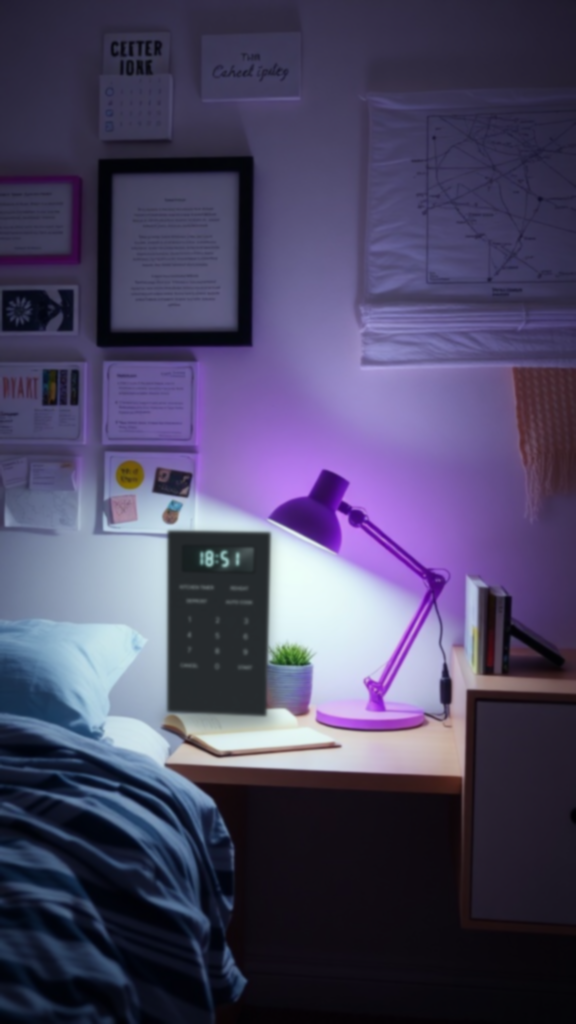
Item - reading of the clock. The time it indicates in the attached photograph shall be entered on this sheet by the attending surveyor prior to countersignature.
18:51
